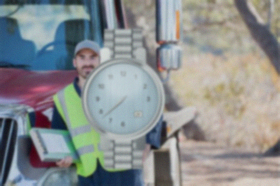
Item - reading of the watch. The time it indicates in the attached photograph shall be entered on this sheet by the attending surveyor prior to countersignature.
7:38
